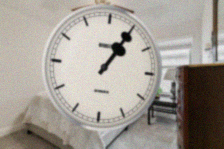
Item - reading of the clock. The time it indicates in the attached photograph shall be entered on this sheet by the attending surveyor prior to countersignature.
1:05
